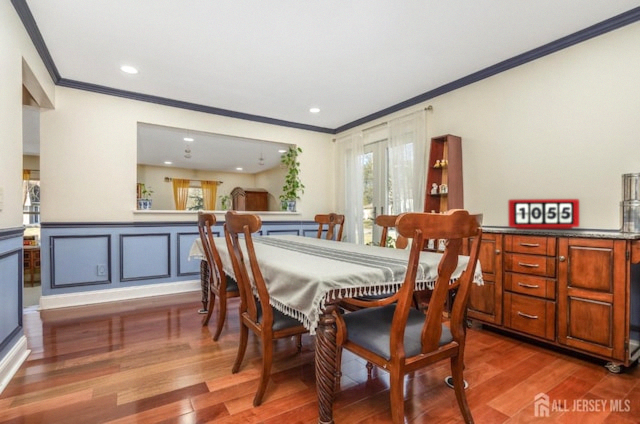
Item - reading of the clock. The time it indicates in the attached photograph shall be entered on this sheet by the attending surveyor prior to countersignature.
10:55
